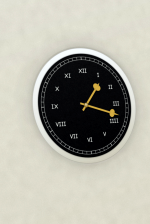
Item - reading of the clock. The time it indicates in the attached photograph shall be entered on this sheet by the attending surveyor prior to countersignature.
1:18
